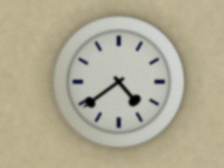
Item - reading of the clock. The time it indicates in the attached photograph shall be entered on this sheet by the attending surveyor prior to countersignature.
4:39
